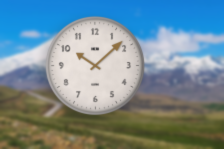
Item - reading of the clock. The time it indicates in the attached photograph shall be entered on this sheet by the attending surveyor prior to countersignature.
10:08
